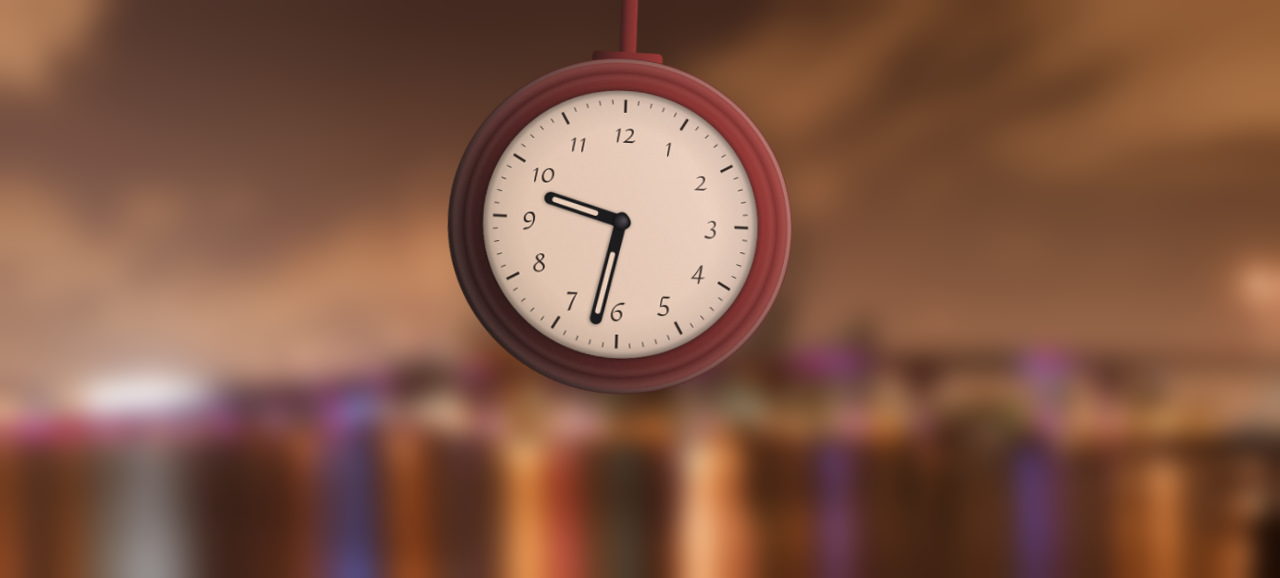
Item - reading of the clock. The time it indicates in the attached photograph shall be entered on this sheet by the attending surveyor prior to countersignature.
9:32
